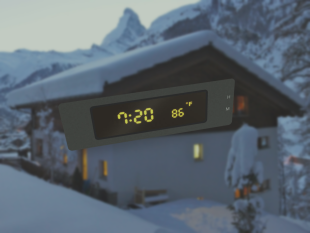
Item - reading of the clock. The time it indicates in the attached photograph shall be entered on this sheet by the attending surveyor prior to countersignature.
7:20
